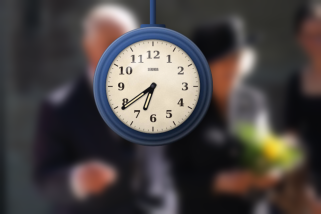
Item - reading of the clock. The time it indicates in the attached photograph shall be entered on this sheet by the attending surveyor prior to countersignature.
6:39
